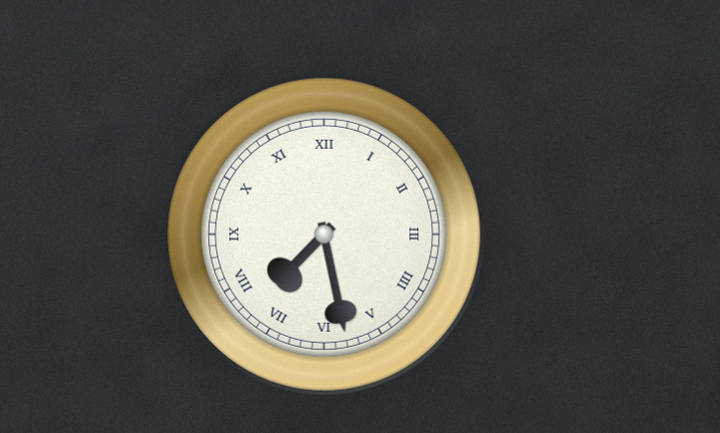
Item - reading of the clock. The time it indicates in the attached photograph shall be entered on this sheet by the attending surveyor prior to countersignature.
7:28
